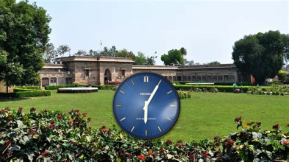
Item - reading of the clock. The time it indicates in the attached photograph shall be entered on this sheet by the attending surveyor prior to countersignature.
6:05
